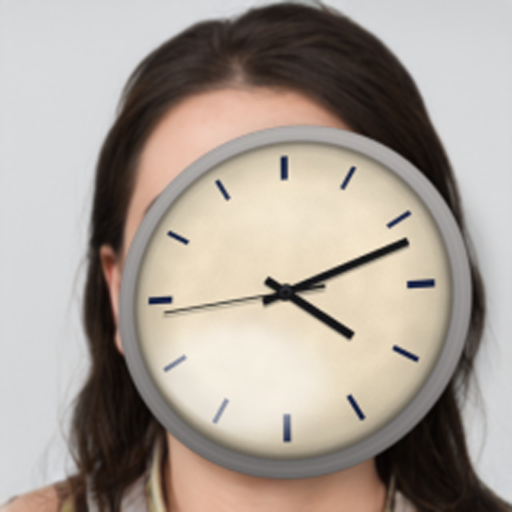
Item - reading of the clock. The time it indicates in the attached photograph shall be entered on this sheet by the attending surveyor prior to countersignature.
4:11:44
